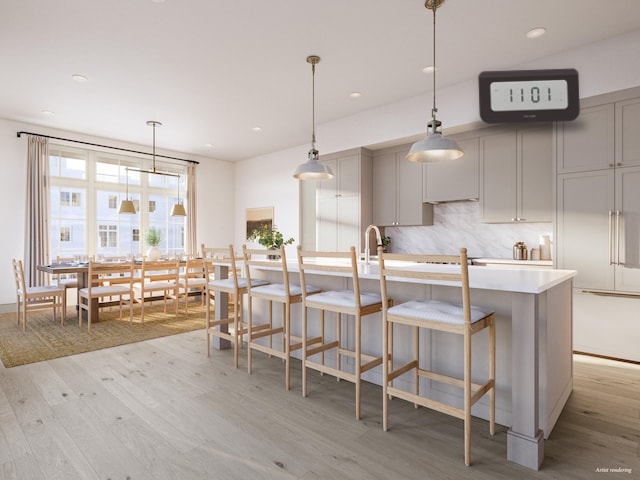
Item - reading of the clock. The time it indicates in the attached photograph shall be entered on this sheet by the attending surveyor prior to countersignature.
11:01
